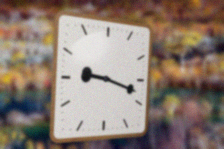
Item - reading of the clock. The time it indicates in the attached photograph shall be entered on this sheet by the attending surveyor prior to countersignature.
9:18
